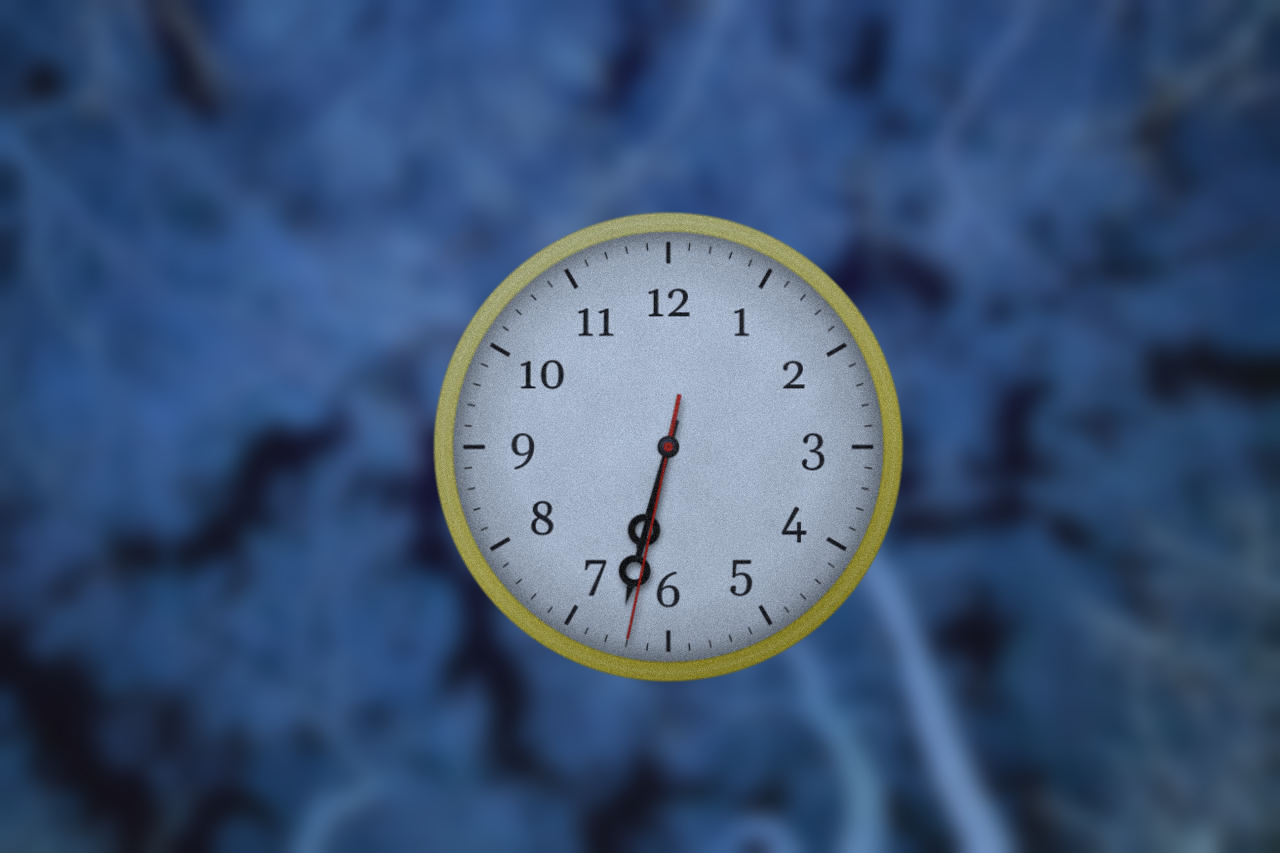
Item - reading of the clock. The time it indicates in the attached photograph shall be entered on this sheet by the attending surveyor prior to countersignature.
6:32:32
